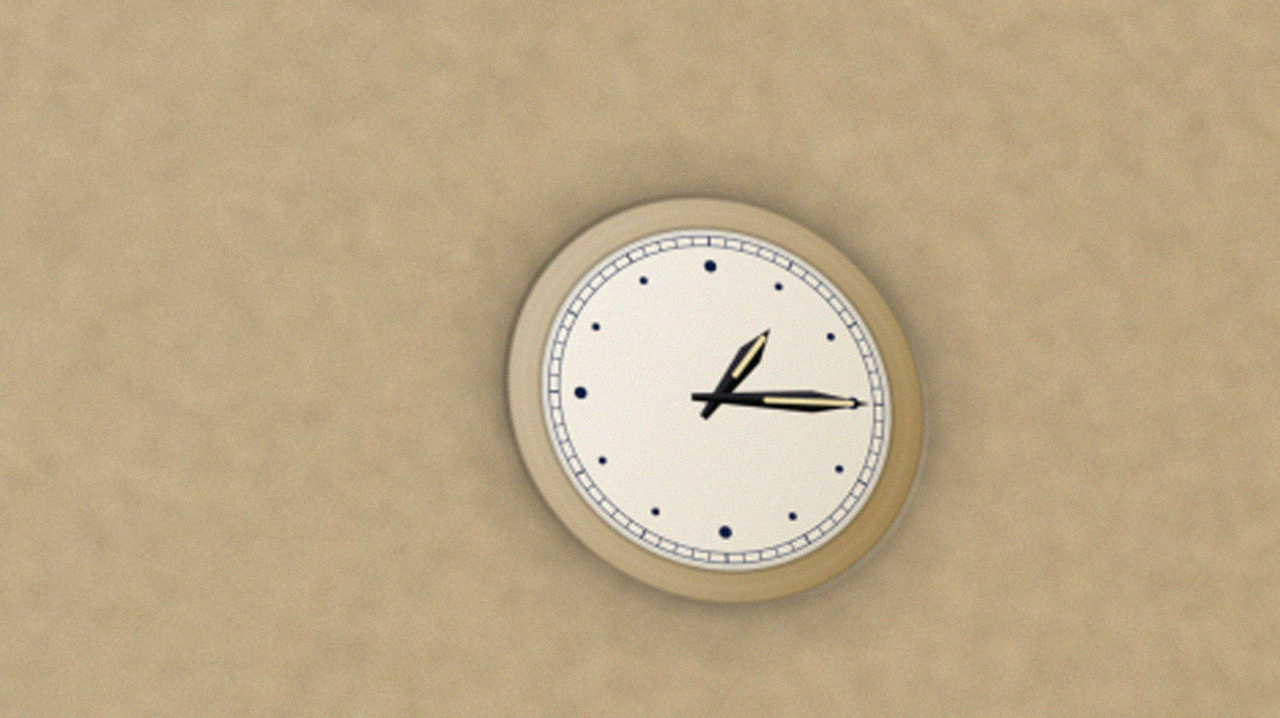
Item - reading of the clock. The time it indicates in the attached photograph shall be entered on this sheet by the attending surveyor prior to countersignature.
1:15
